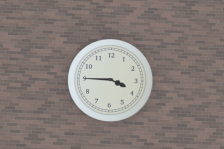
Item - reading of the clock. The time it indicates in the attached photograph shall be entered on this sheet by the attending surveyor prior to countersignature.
3:45
